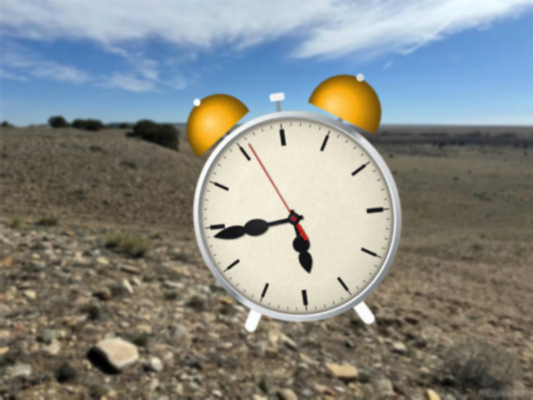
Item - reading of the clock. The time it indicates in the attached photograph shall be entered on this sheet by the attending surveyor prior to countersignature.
5:43:56
